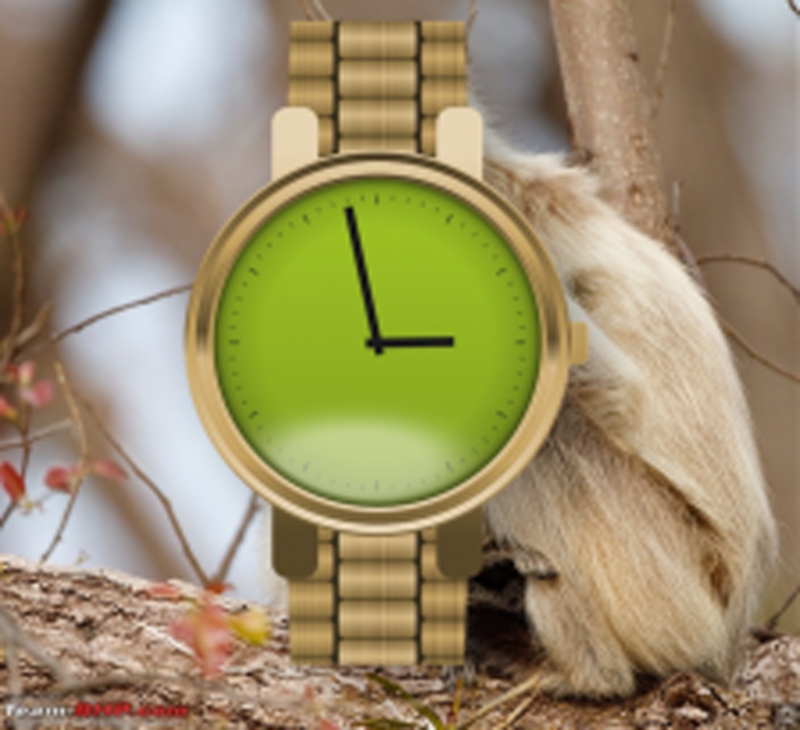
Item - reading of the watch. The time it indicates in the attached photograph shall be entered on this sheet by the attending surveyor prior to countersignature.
2:58
